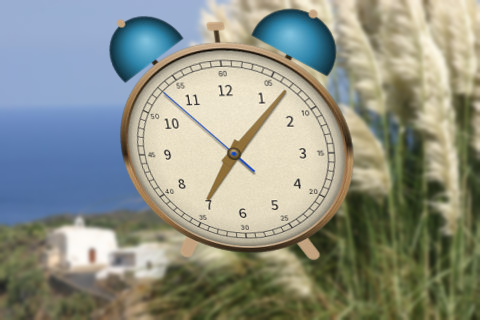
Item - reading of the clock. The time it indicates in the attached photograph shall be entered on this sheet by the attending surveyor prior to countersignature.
7:06:53
